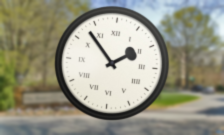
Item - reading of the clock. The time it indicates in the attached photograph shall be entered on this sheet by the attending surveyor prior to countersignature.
1:53
